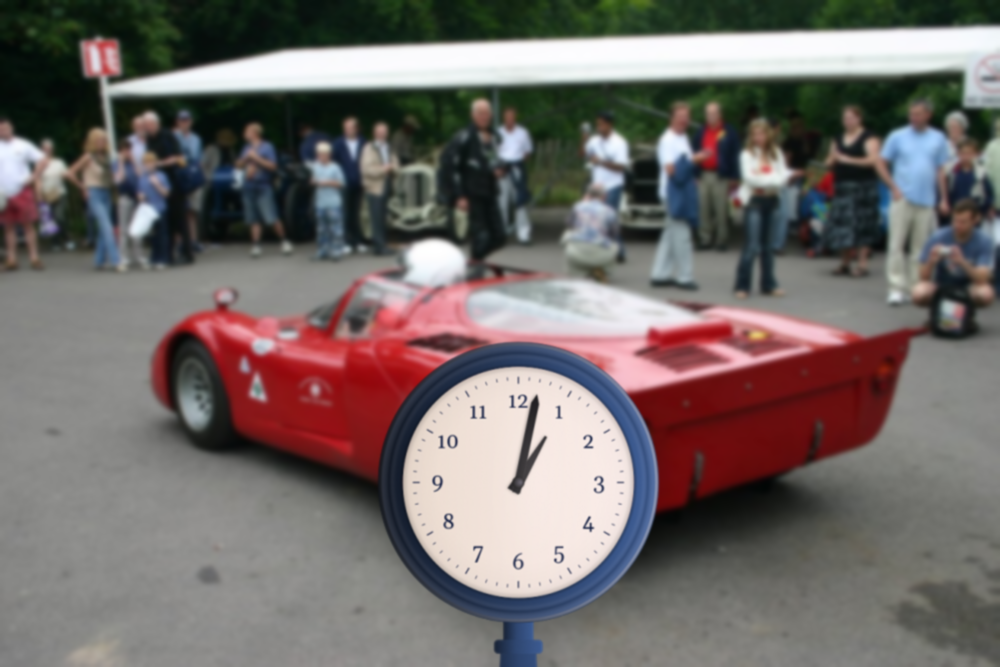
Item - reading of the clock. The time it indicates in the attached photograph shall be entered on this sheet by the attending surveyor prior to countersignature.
1:02
